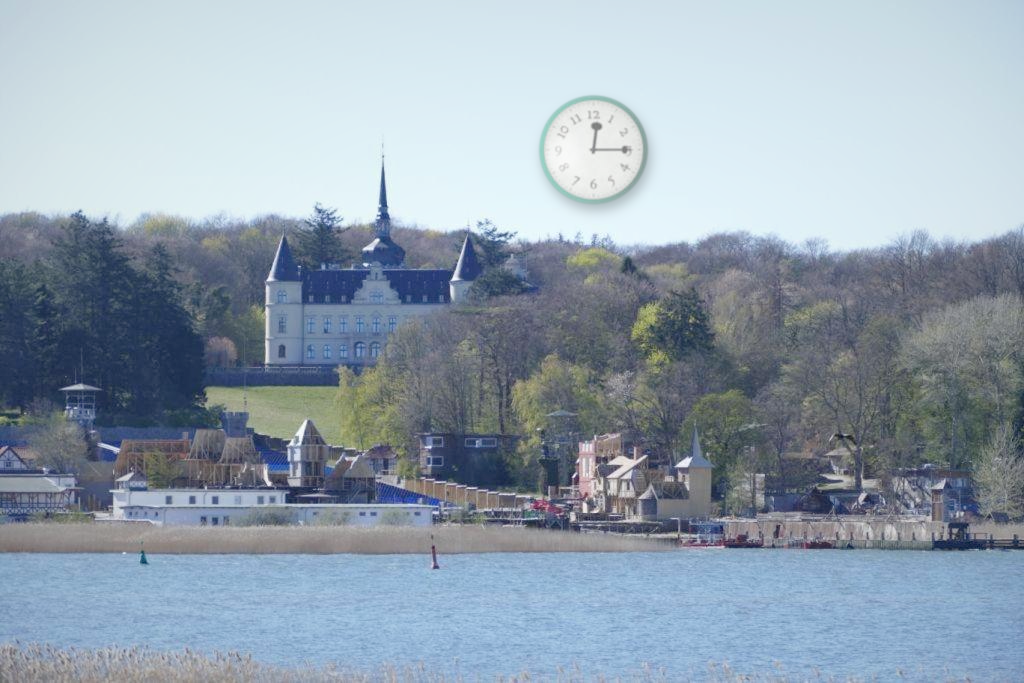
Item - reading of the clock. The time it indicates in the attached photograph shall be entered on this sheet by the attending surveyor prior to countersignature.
12:15
